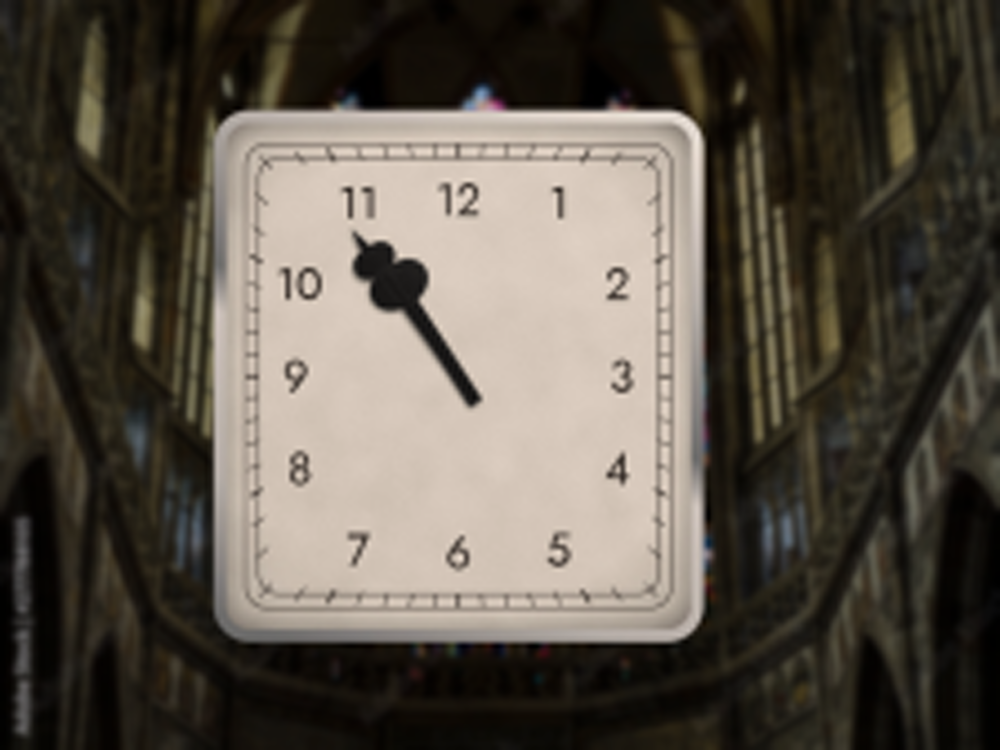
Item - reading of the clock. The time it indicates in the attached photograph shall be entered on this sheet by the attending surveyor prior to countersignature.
10:54
